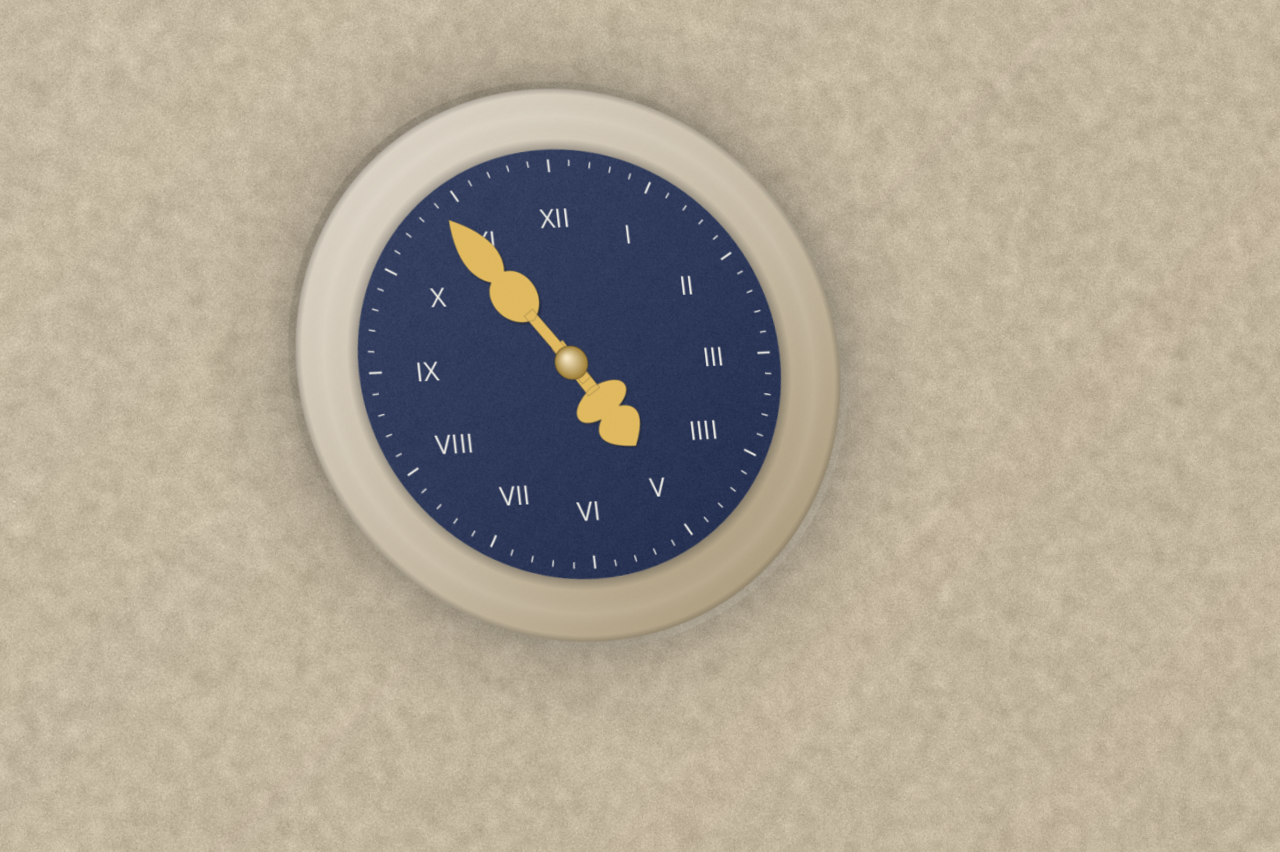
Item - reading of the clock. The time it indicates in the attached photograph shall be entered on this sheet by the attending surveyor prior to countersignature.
4:54
